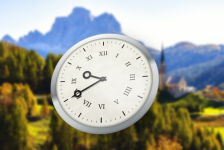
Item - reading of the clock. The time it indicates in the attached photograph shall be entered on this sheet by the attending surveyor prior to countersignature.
9:40
